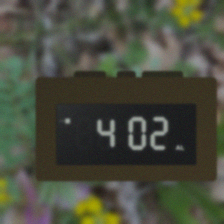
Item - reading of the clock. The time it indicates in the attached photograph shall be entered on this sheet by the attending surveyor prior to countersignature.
4:02
